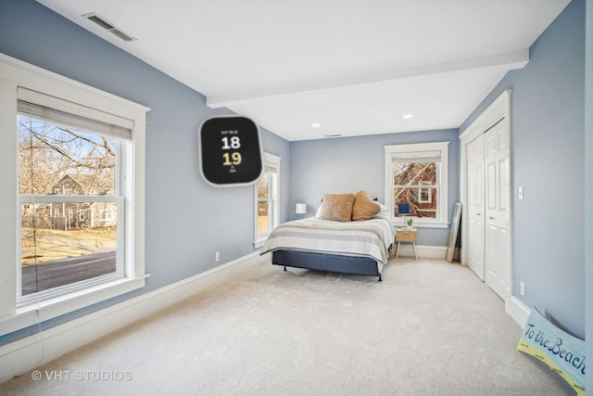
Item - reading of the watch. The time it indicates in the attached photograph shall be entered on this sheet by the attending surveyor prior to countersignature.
18:19
